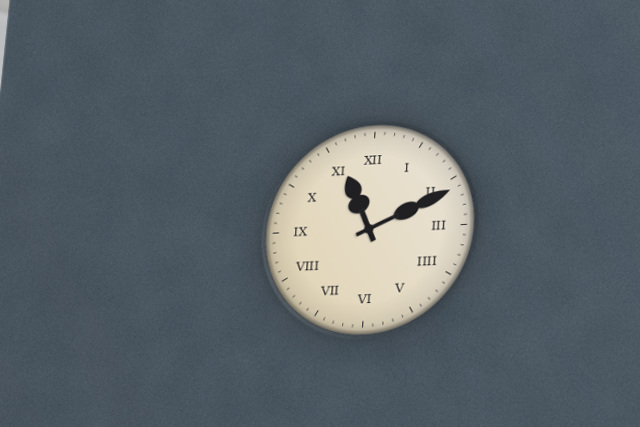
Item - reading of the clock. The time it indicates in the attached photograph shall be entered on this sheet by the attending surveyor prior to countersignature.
11:11
